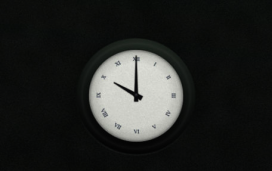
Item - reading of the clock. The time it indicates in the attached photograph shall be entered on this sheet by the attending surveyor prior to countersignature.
10:00
